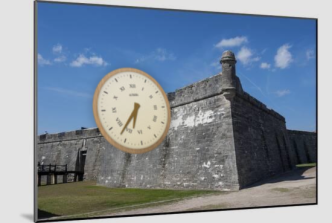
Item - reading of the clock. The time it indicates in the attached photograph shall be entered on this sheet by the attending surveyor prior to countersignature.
6:37
